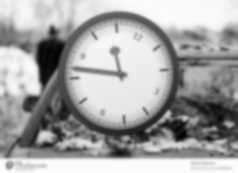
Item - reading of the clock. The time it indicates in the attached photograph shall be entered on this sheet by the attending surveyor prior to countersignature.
10:42
